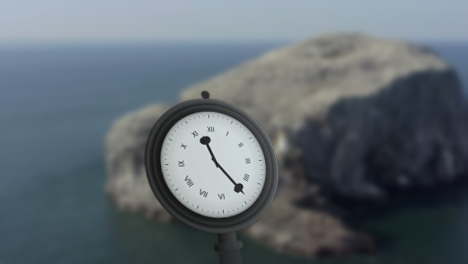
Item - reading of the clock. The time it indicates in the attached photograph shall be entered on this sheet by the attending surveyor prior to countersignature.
11:24
